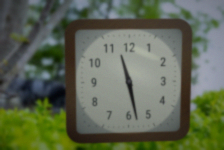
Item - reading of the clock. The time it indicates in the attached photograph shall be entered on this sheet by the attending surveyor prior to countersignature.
11:28
